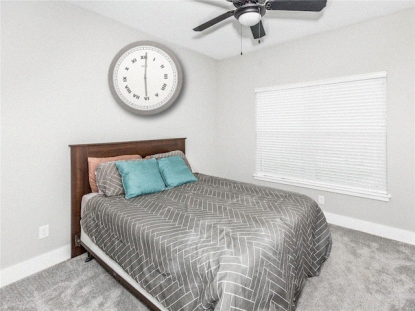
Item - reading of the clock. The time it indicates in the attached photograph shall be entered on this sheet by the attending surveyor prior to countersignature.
6:01
